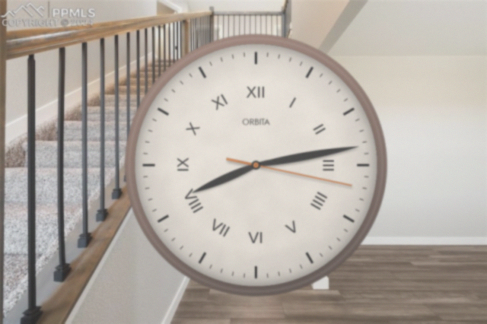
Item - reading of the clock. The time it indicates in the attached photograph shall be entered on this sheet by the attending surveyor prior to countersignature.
8:13:17
